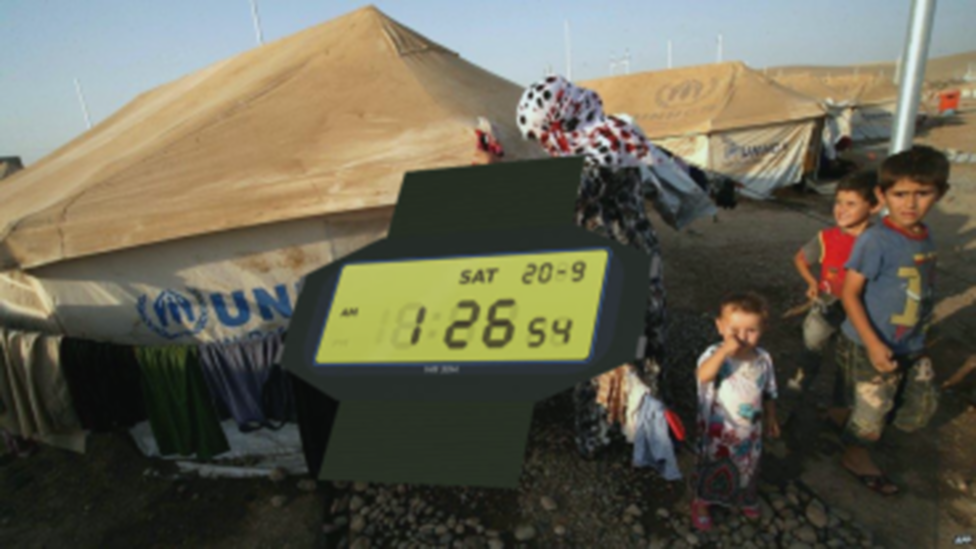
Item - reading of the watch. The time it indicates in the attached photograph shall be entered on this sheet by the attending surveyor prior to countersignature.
1:26:54
